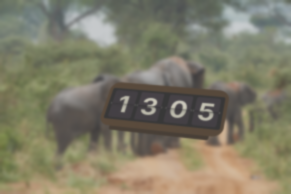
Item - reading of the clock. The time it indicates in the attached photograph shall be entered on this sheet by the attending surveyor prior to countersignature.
13:05
